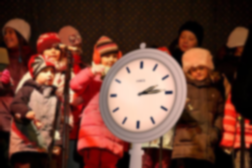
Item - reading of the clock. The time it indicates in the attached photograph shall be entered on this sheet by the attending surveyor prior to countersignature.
2:14
